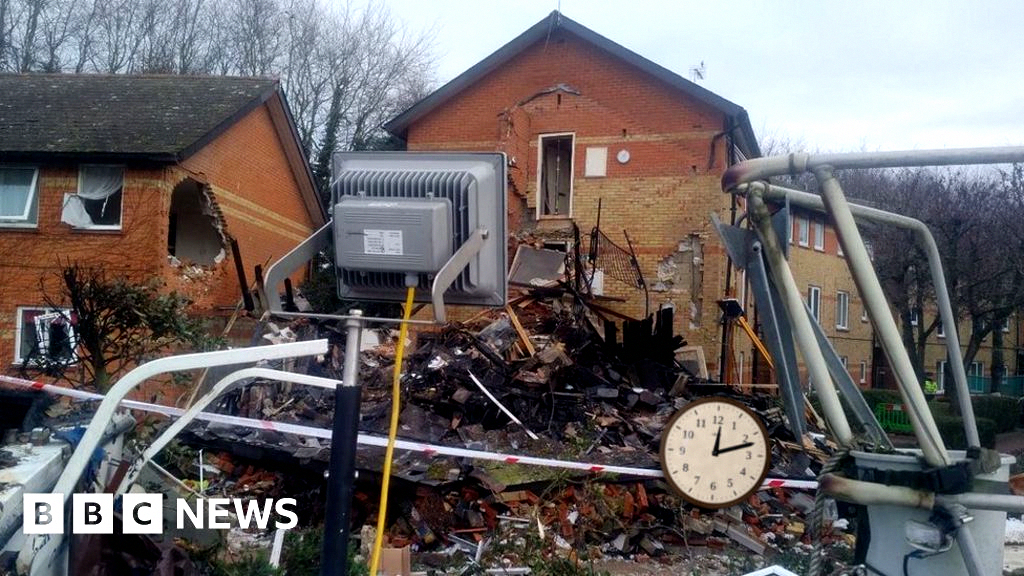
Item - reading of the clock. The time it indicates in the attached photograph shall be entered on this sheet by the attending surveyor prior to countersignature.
12:12
